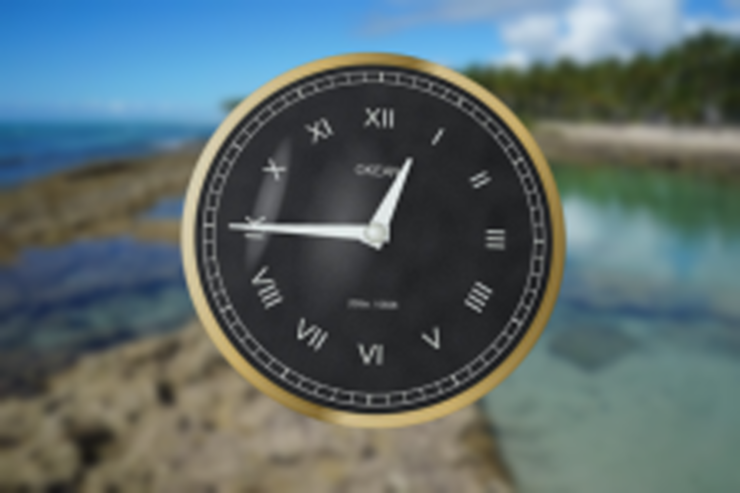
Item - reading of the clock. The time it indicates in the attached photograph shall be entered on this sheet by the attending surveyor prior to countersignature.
12:45
